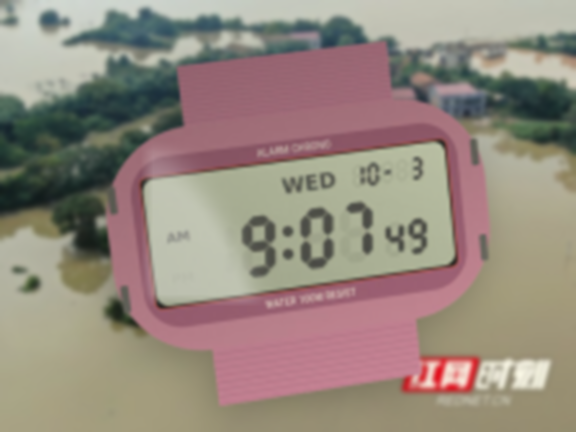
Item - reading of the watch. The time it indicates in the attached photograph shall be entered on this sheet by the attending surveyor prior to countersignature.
9:07:49
